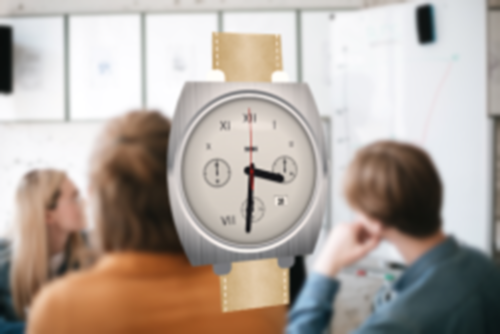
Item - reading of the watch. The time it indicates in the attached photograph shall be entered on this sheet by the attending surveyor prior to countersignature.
3:31
